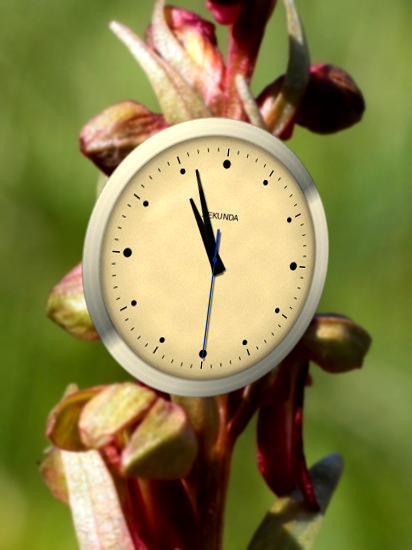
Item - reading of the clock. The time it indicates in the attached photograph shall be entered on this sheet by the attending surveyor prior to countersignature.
10:56:30
